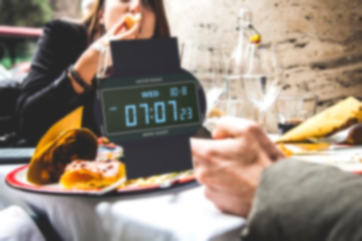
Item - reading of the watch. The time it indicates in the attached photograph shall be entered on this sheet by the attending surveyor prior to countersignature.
7:07
